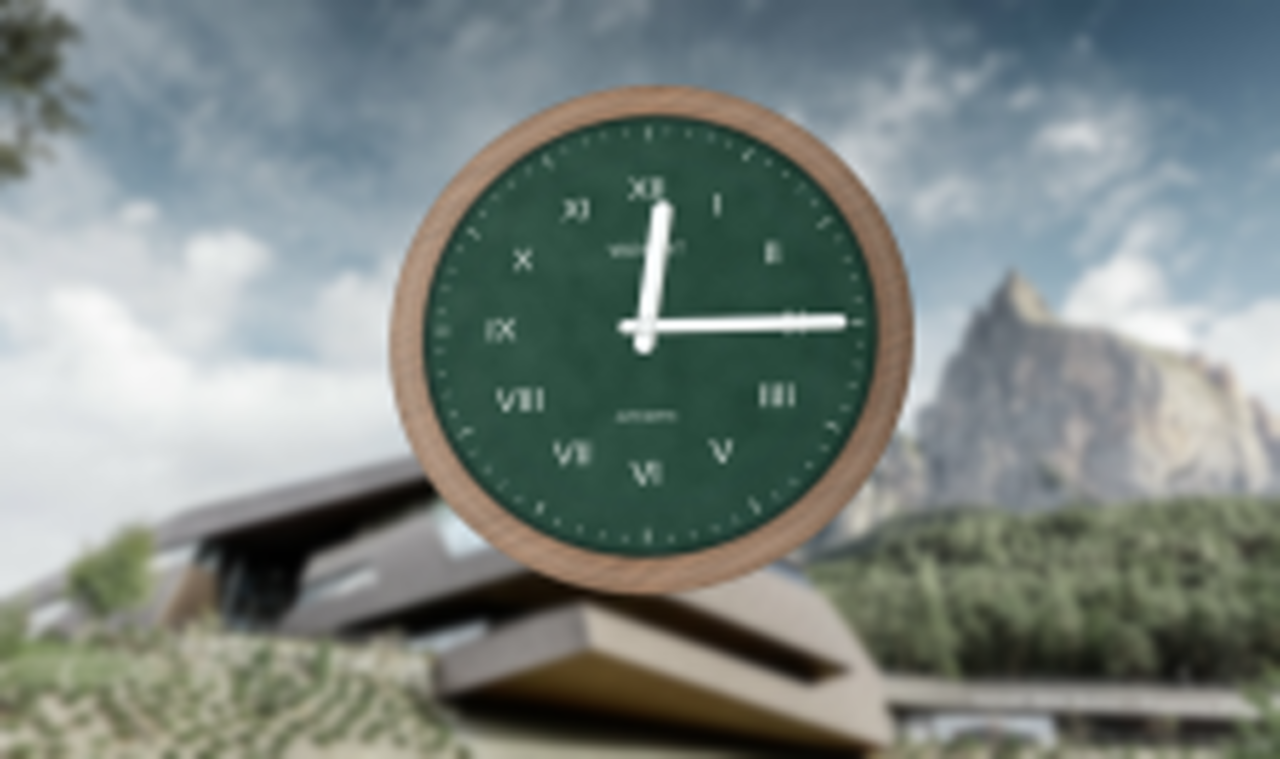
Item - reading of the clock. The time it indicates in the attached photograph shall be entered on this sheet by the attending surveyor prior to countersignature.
12:15
